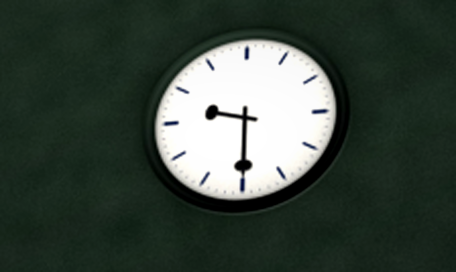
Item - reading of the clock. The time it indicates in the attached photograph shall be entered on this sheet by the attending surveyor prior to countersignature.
9:30
